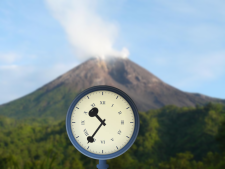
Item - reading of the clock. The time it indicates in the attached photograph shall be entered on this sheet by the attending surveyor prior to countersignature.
10:36
